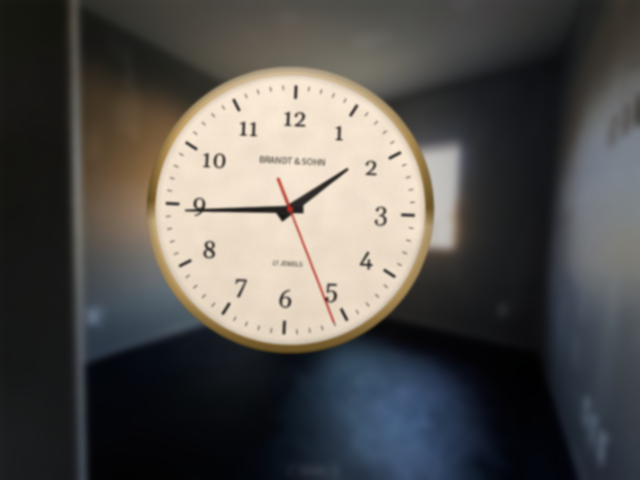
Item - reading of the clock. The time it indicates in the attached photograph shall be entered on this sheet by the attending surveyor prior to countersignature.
1:44:26
